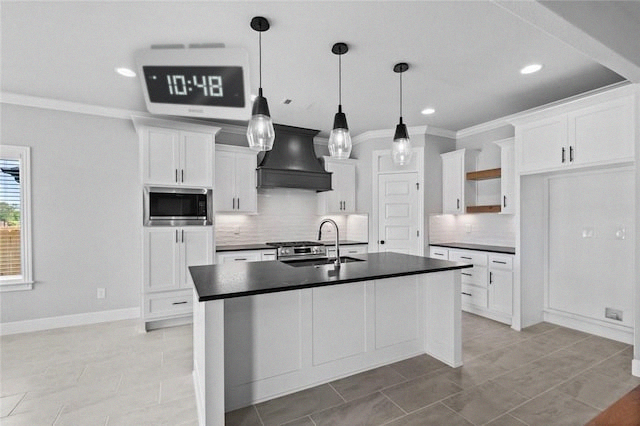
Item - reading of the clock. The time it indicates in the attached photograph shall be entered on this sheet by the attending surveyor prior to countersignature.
10:48
